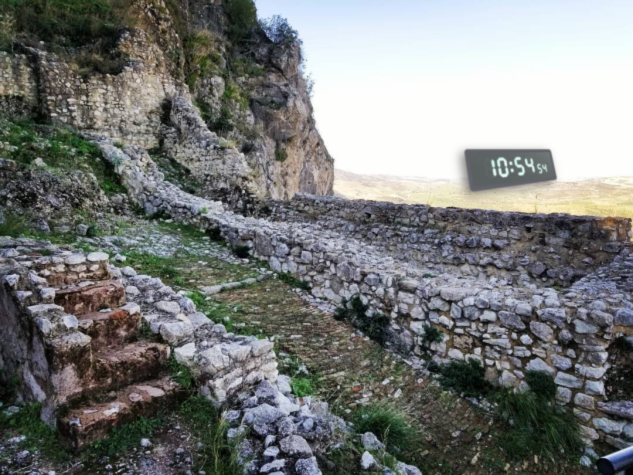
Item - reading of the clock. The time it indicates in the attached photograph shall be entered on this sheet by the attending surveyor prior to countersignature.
10:54:54
